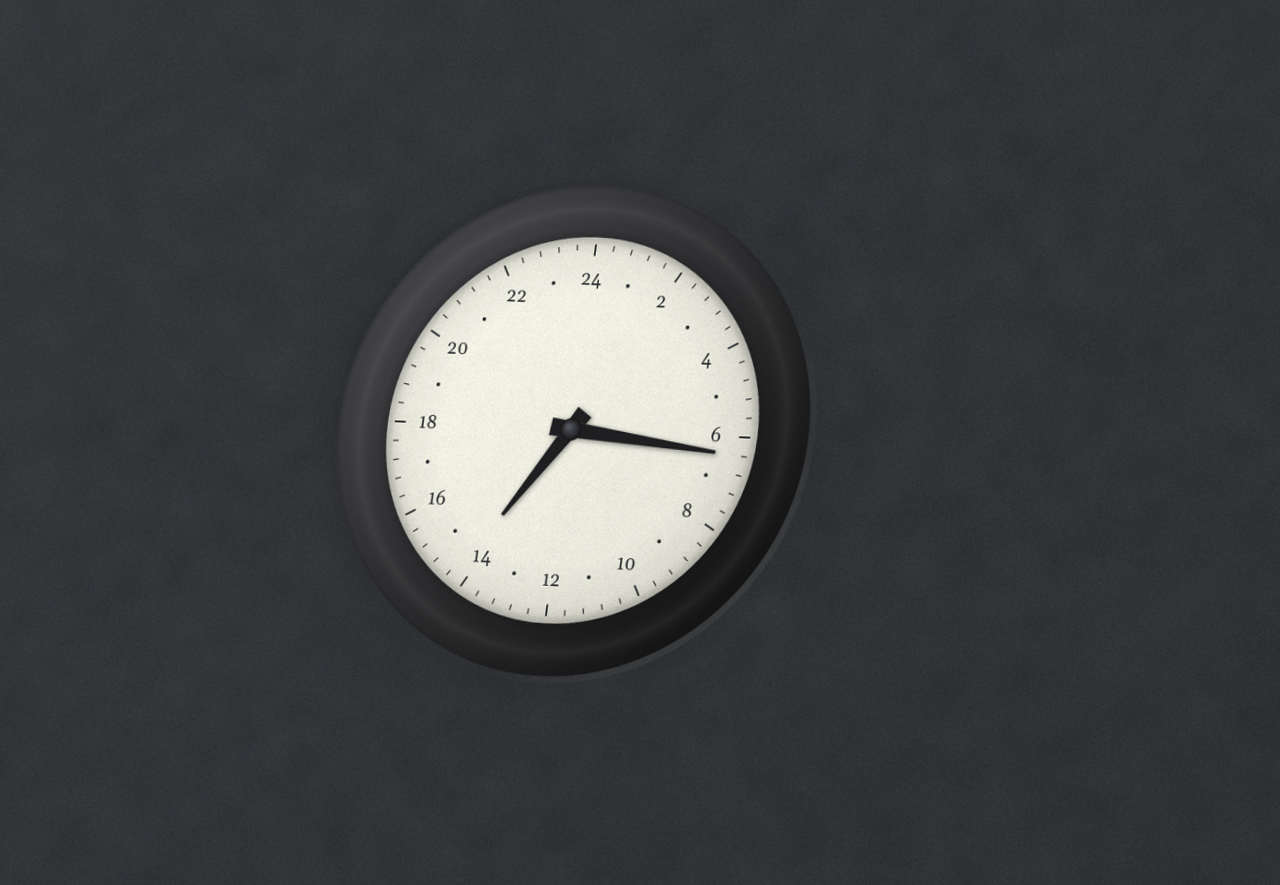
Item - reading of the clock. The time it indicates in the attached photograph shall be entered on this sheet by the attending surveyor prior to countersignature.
14:16
